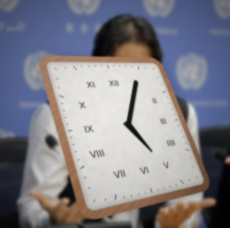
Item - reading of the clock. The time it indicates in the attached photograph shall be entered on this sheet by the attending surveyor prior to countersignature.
5:05
